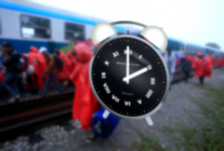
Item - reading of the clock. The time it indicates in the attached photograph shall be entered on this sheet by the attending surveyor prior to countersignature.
2:00
